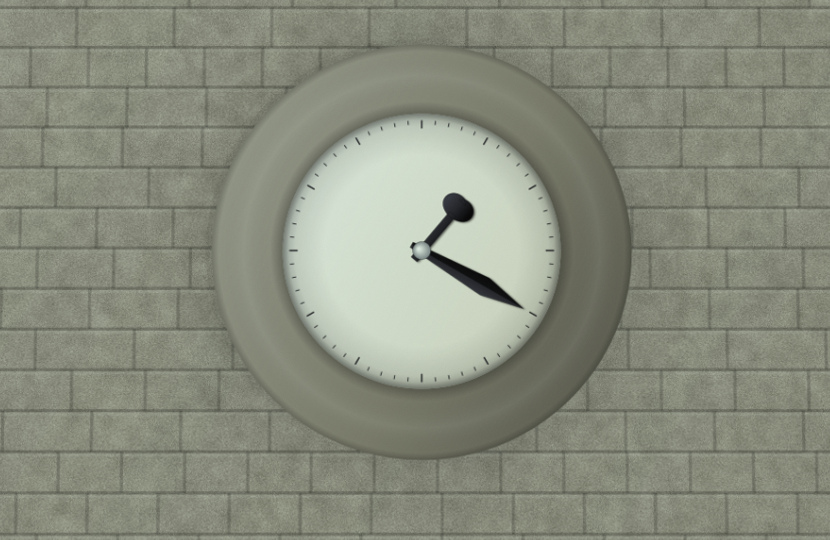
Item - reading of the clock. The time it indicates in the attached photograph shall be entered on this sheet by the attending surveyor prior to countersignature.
1:20
